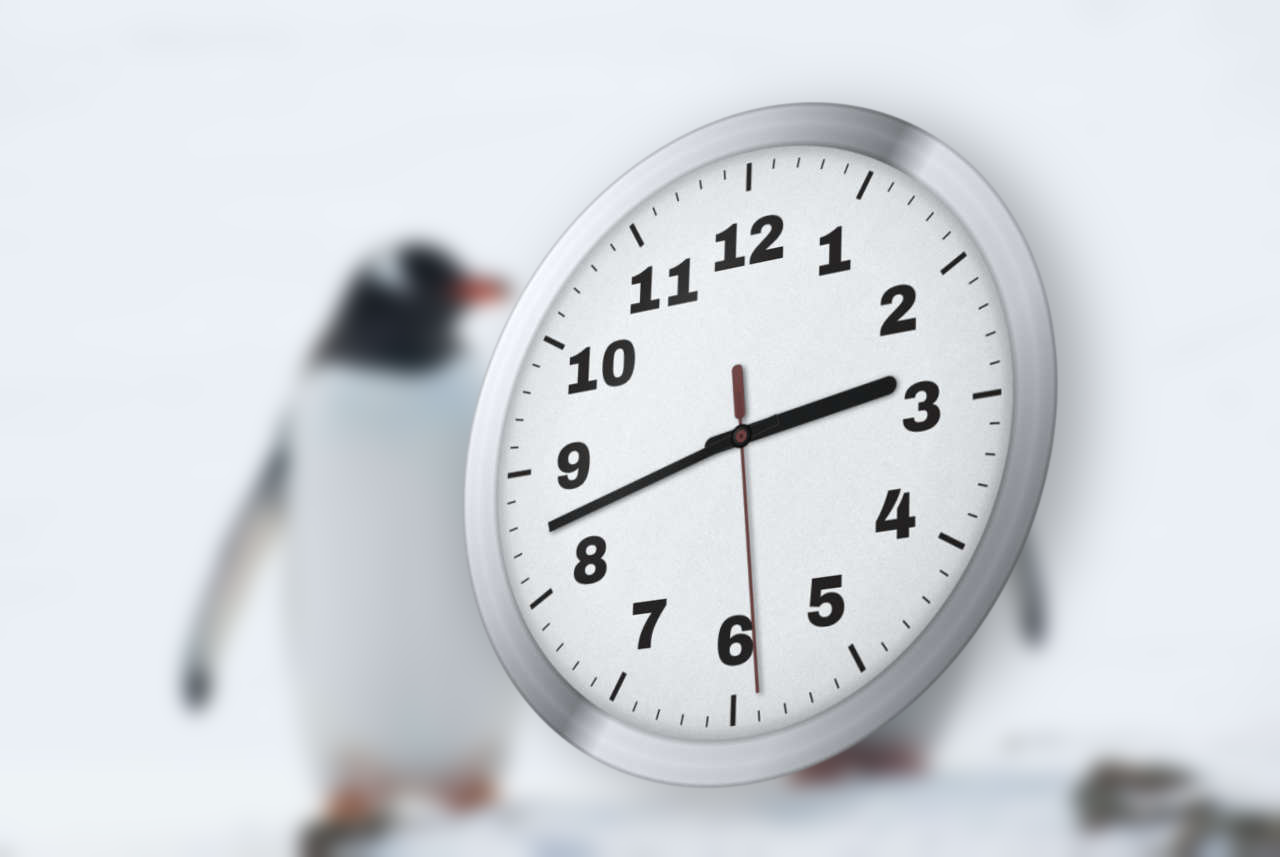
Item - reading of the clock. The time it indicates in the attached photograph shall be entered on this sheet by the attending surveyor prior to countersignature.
2:42:29
